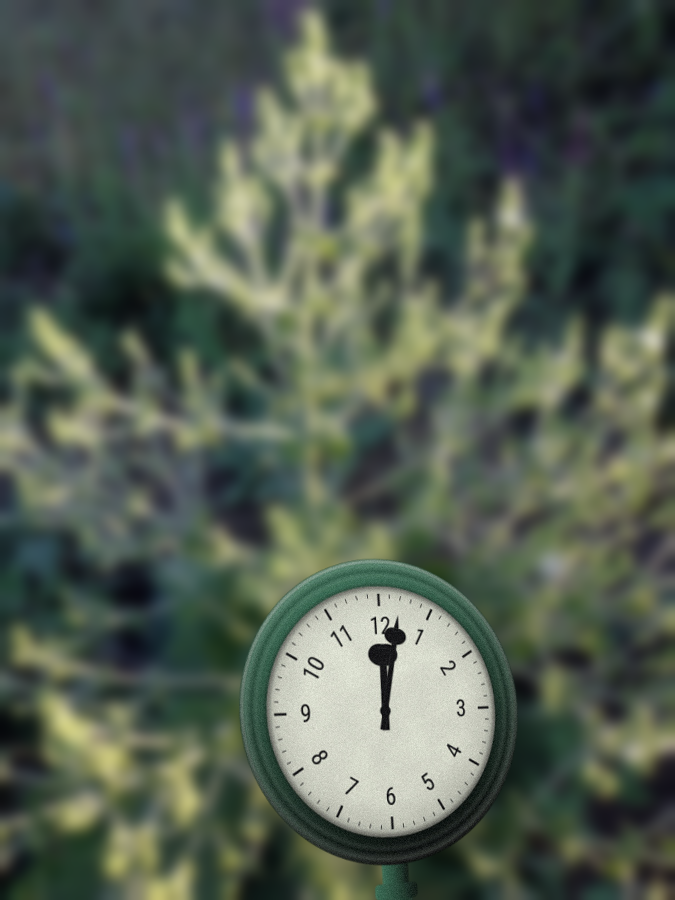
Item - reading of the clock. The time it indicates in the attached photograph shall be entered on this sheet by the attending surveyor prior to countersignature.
12:02
